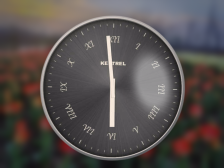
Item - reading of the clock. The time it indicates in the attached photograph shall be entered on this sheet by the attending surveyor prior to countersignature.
5:59
